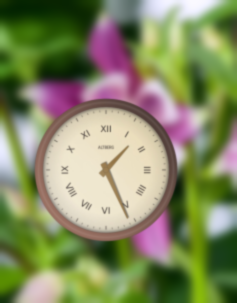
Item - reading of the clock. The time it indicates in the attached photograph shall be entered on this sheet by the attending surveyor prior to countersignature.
1:26
